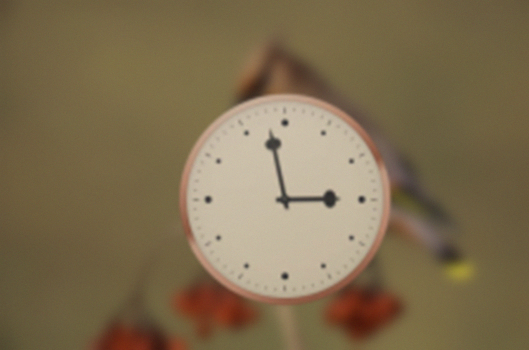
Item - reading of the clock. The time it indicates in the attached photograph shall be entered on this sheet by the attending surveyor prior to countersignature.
2:58
